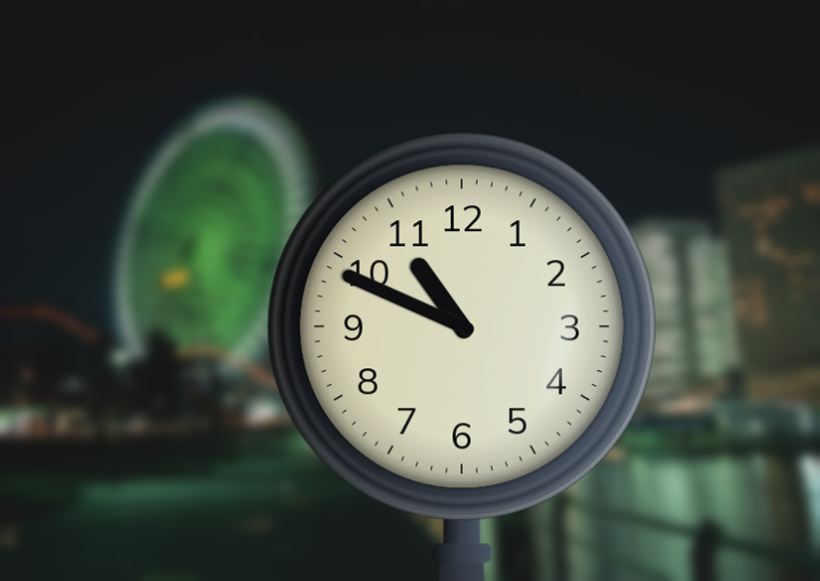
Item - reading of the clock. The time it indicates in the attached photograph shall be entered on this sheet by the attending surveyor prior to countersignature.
10:49
